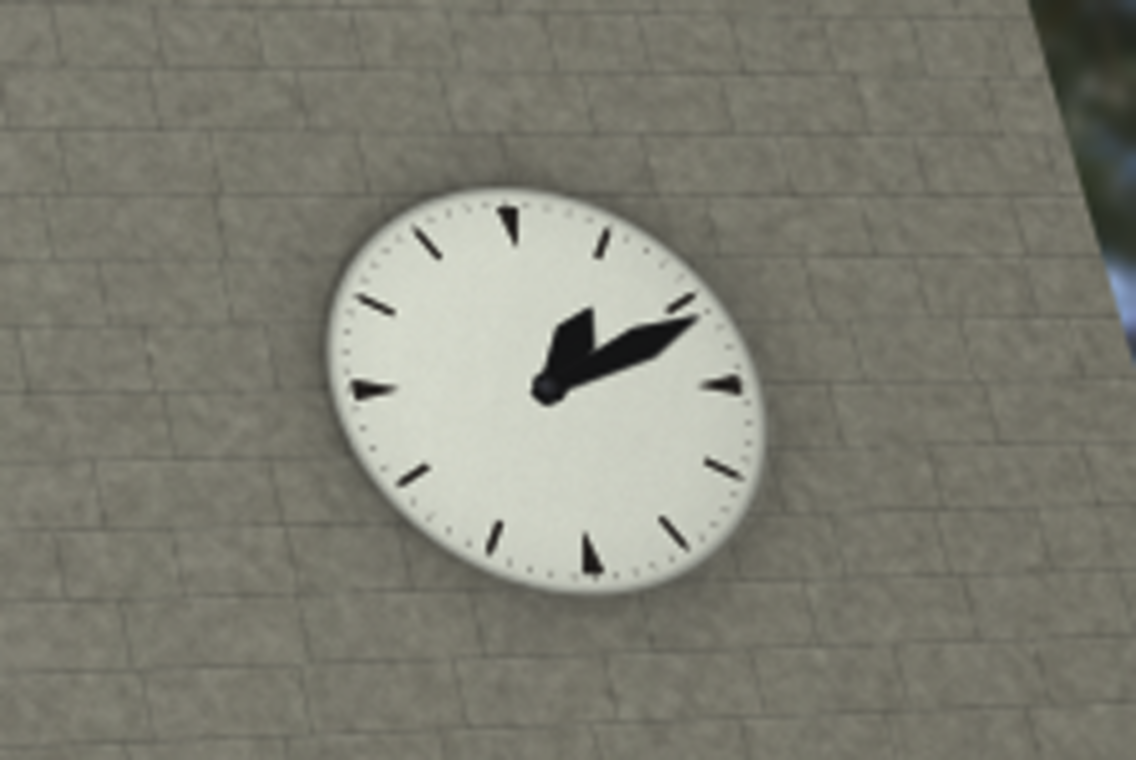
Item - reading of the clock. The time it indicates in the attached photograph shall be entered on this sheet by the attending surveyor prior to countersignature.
1:11
